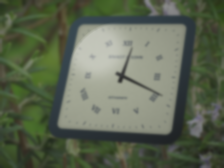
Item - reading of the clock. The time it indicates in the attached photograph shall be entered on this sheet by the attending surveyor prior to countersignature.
12:19
